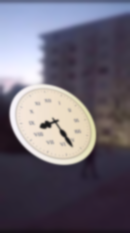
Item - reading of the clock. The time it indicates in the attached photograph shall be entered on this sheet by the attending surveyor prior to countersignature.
8:27
